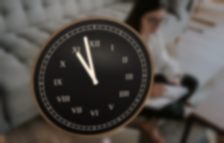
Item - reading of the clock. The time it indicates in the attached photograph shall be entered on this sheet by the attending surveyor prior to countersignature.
10:58
